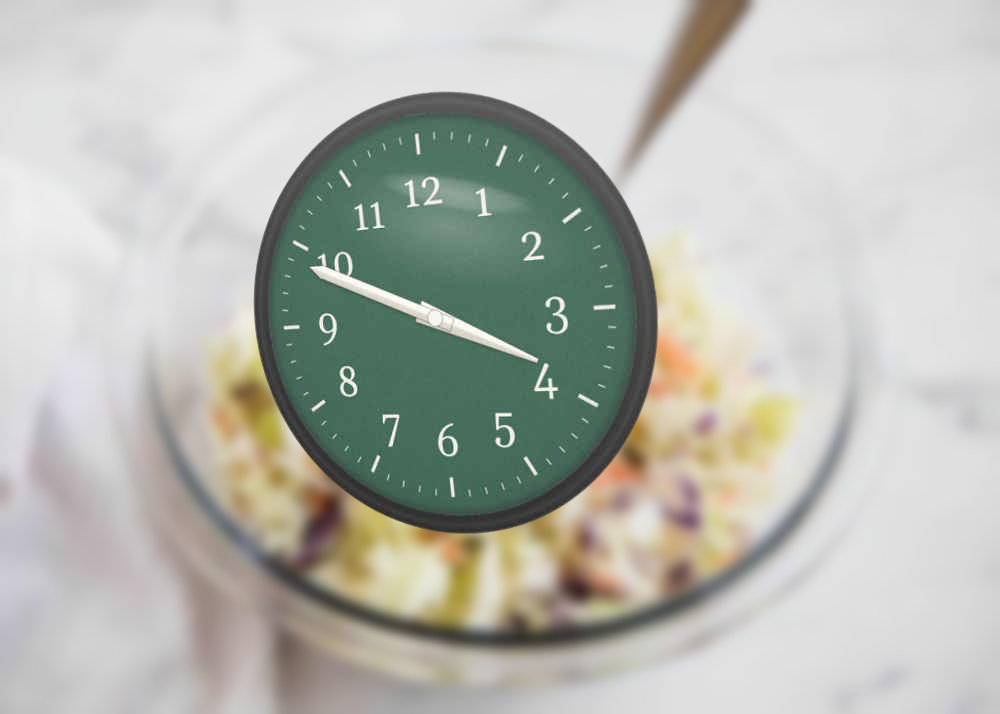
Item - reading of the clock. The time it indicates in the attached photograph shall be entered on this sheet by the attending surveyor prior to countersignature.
3:49
